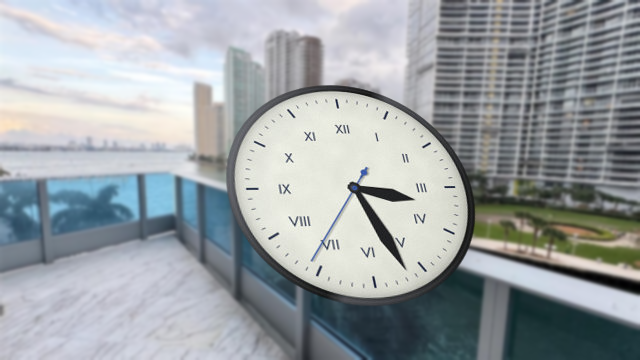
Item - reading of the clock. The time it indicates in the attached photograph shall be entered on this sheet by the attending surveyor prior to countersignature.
3:26:36
